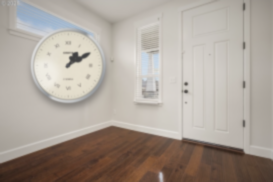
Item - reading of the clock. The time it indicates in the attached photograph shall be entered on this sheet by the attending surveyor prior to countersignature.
1:10
